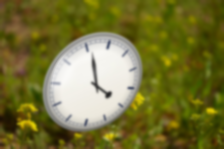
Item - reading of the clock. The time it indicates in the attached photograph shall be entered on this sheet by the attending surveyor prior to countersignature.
3:56
